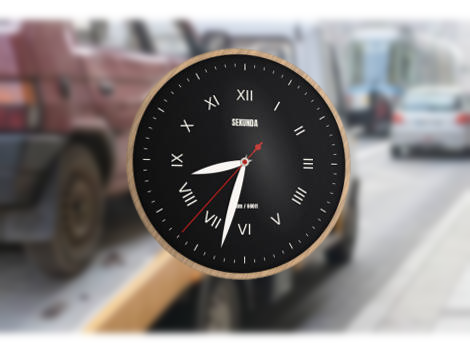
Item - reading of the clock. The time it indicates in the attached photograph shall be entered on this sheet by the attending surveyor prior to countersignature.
8:32:37
